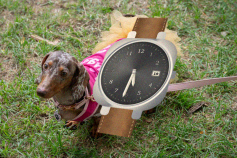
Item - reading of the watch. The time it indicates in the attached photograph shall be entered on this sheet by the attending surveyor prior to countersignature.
5:31
